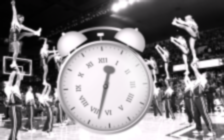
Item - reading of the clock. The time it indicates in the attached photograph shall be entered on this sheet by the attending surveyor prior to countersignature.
12:33
